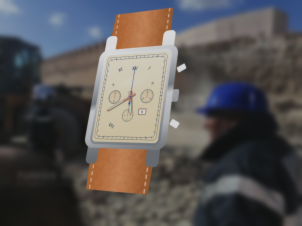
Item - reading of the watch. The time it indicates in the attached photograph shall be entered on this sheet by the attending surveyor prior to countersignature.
5:40
